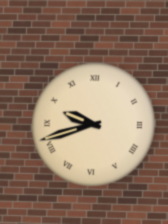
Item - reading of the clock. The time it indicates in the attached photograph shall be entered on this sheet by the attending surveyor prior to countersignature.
9:42
